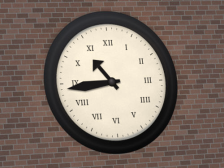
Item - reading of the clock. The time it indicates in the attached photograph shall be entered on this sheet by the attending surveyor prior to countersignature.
10:44
